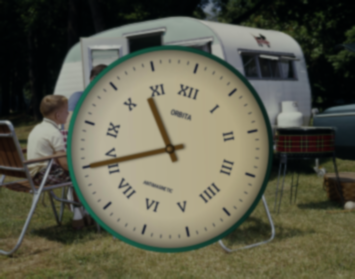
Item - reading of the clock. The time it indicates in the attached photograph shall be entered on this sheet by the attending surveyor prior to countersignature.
10:40
